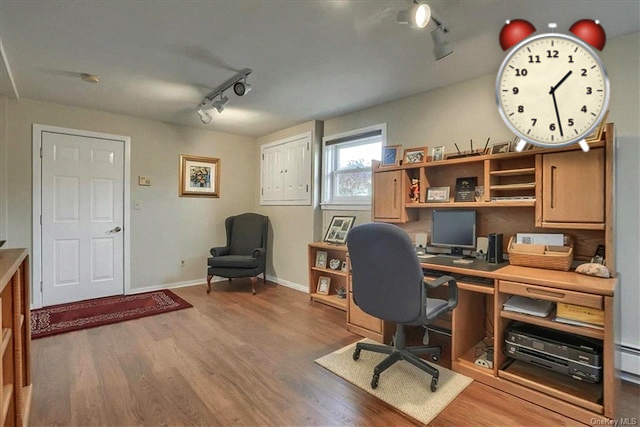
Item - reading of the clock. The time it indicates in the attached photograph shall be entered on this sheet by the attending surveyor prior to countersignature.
1:28
